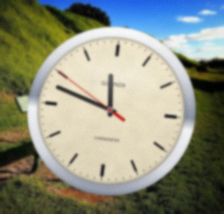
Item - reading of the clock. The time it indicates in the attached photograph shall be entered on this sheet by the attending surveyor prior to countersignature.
11:47:50
